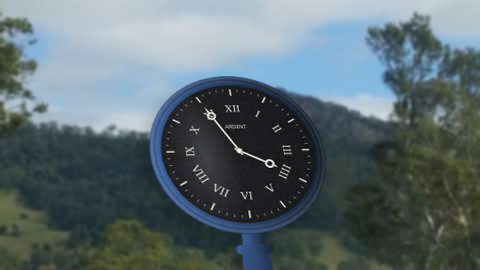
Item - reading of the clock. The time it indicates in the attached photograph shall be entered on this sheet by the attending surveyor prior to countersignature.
3:55
